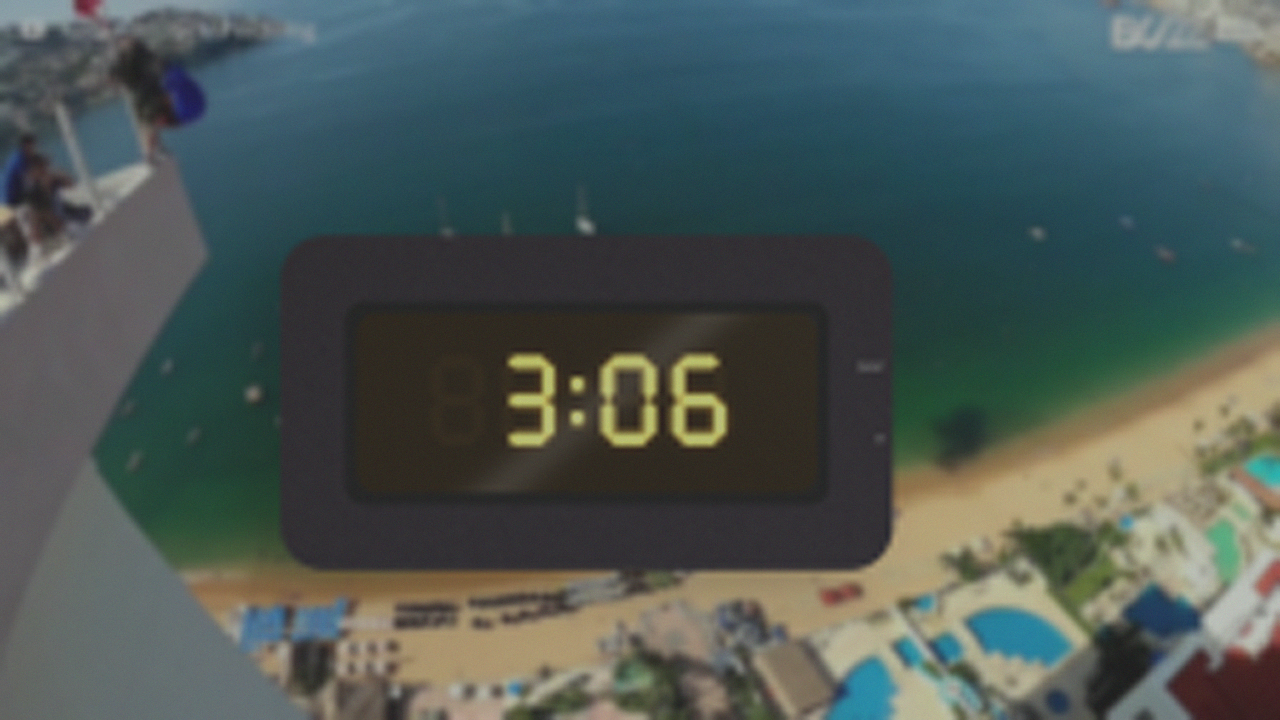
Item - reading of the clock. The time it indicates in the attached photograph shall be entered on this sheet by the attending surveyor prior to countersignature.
3:06
